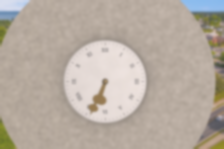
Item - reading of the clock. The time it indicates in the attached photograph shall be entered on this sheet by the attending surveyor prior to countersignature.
6:34
